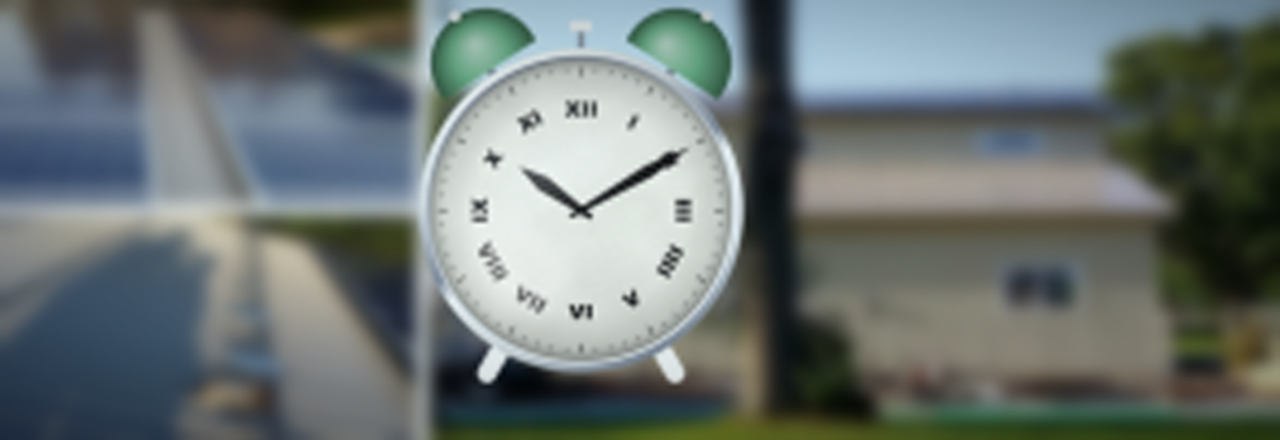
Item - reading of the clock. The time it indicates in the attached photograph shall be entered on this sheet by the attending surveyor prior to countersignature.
10:10
